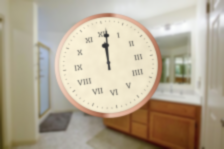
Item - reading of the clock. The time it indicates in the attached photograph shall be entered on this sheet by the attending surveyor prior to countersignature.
12:01
